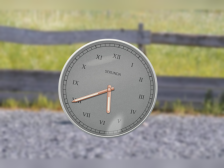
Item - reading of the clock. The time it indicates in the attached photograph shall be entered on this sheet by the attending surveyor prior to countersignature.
5:40
